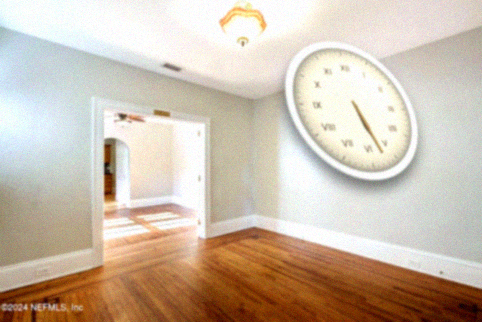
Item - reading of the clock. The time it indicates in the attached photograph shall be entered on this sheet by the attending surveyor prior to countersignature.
5:27
